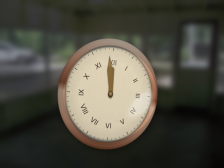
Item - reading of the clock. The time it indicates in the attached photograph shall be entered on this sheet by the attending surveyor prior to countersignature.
11:59
